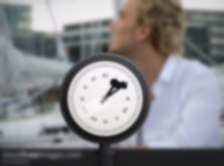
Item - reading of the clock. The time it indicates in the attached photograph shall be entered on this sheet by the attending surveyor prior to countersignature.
1:09
